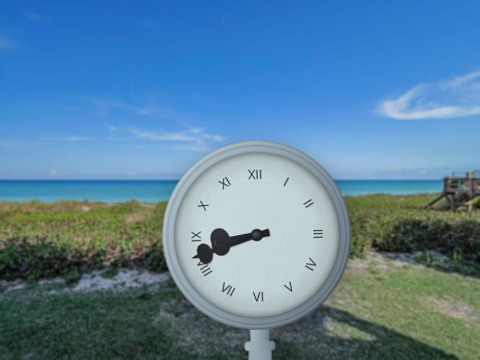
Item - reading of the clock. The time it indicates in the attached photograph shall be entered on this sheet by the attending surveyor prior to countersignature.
8:42
